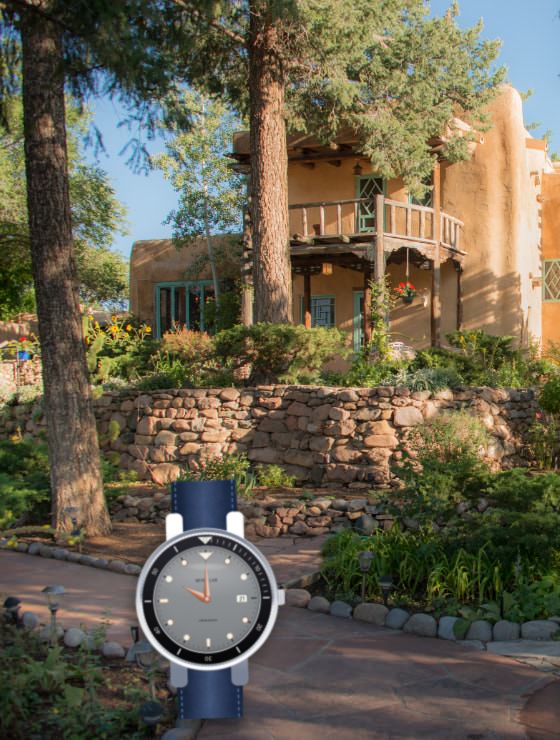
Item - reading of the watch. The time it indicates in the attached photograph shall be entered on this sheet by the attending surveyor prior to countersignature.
10:00
